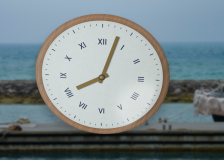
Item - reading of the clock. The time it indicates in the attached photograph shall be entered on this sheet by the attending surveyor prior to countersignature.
8:03
